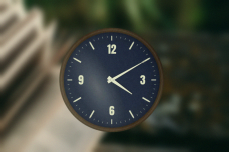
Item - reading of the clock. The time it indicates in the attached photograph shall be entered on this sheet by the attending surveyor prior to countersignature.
4:10
